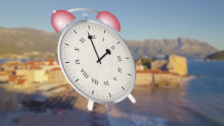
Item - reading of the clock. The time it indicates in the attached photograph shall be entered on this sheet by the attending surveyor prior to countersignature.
1:59
